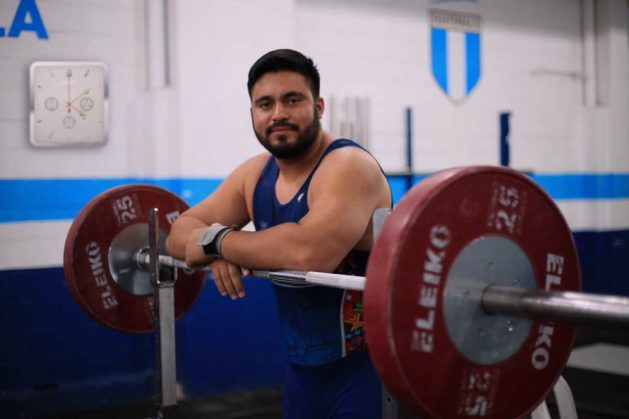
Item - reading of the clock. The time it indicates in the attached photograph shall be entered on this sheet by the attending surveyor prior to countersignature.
4:09
